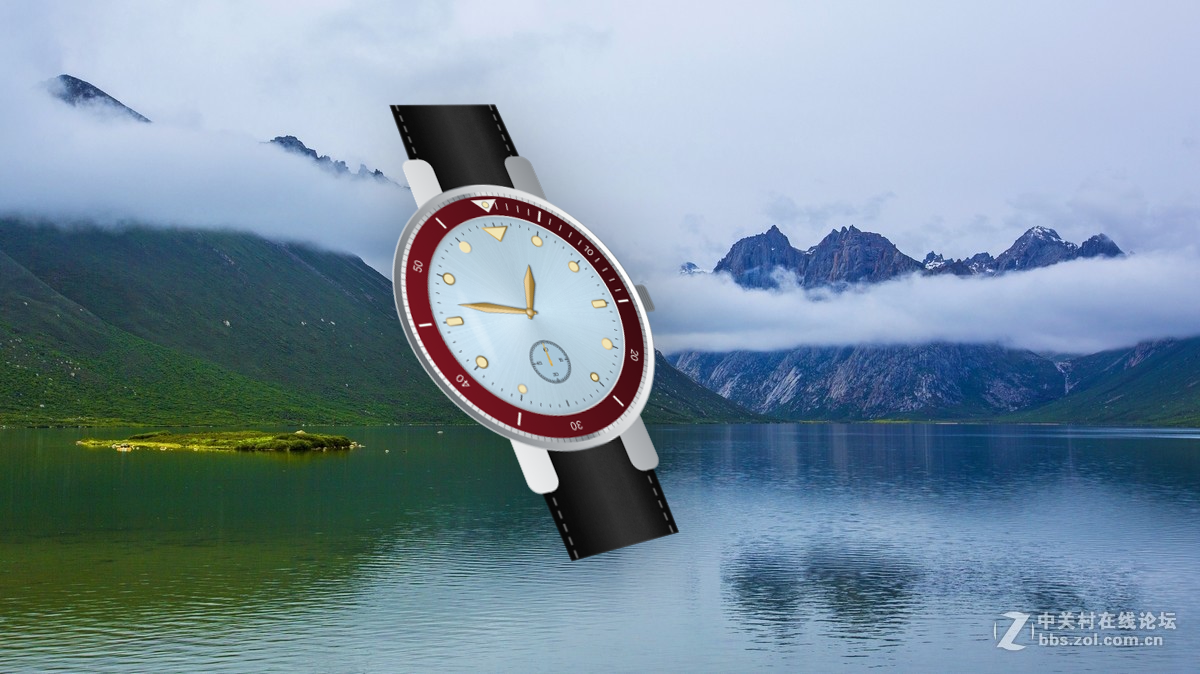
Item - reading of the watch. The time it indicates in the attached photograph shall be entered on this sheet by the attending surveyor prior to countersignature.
12:47
